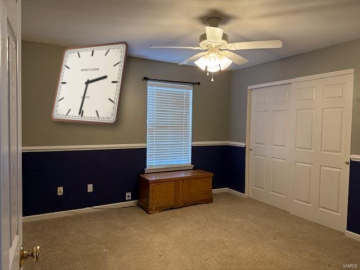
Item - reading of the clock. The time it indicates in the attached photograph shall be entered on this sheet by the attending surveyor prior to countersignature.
2:31
